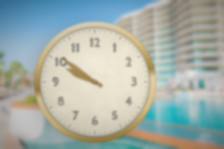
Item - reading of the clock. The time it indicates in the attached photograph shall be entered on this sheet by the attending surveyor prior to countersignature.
9:51
